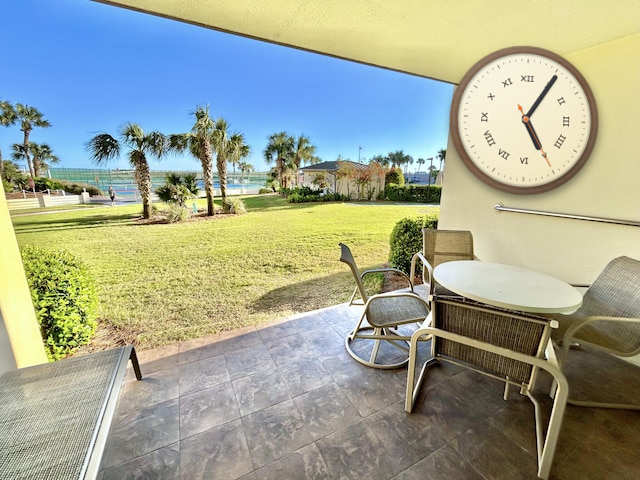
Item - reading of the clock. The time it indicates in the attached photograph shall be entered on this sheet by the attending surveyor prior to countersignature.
5:05:25
